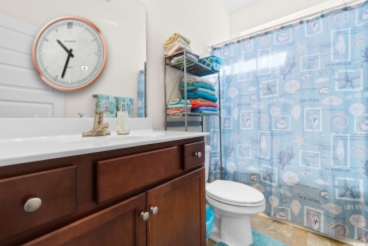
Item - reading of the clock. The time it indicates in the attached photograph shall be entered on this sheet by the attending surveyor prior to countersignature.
10:33
